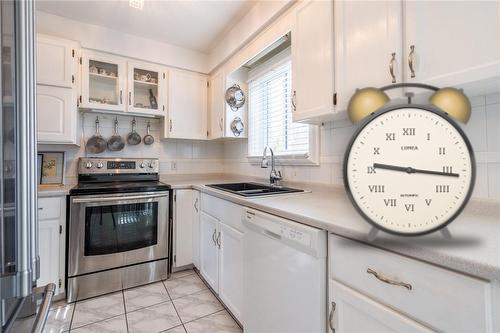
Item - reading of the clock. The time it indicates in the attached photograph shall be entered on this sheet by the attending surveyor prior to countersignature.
9:16
